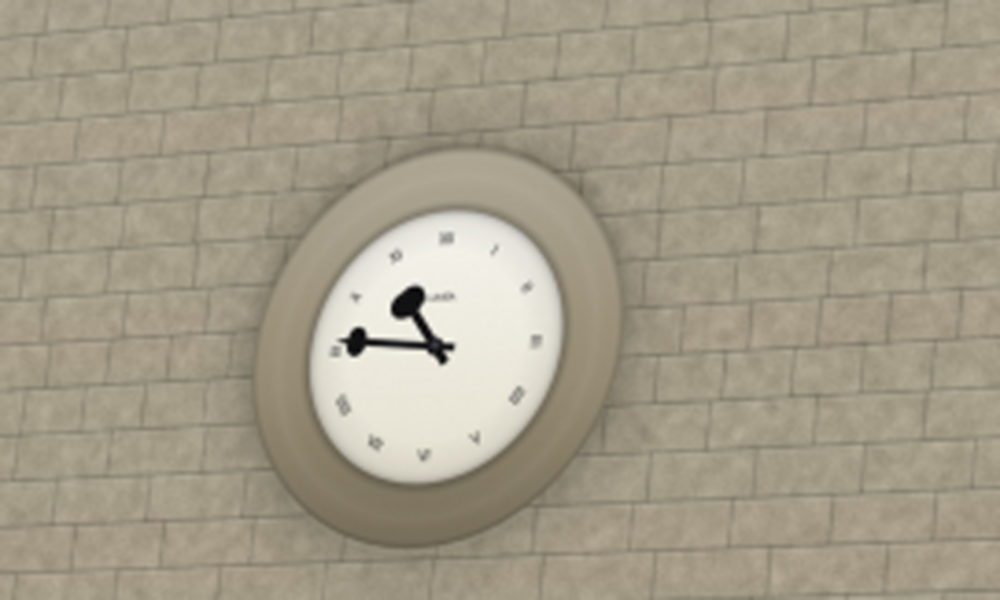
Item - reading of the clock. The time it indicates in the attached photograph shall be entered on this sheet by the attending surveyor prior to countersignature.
10:46
